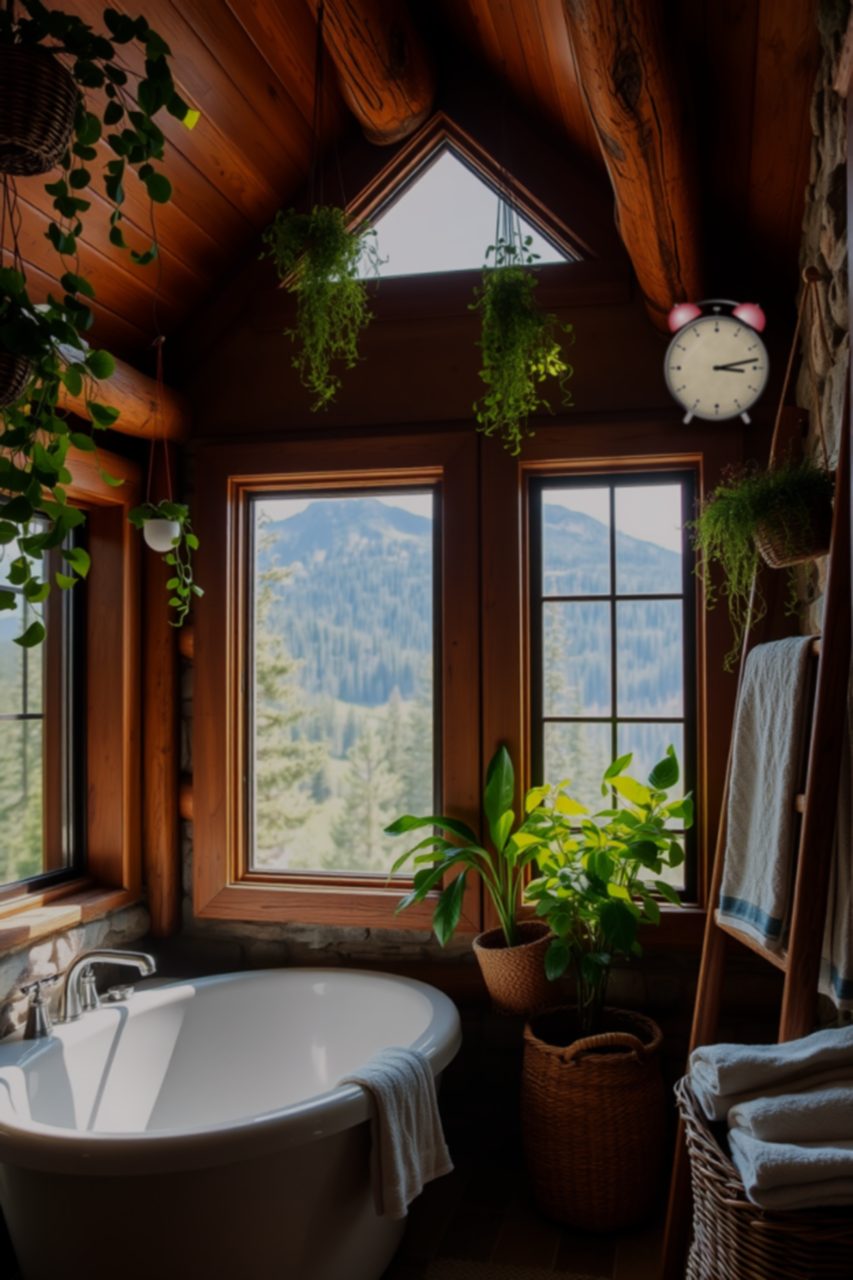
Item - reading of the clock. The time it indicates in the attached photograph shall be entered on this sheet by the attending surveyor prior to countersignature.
3:13
